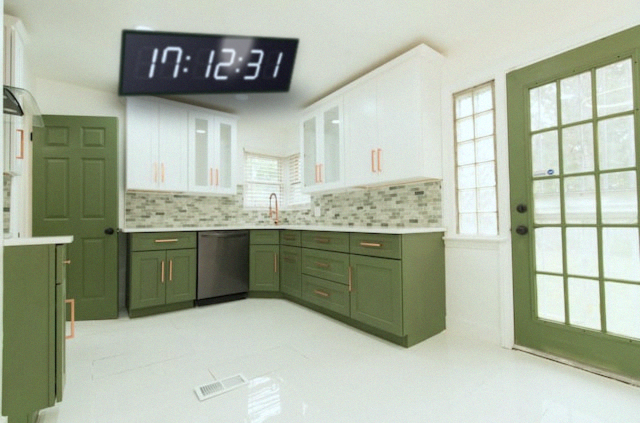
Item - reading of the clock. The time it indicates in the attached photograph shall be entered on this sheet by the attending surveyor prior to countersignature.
17:12:31
